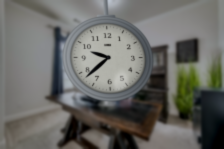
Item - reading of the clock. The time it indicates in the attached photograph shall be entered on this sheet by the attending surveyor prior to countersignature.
9:38
